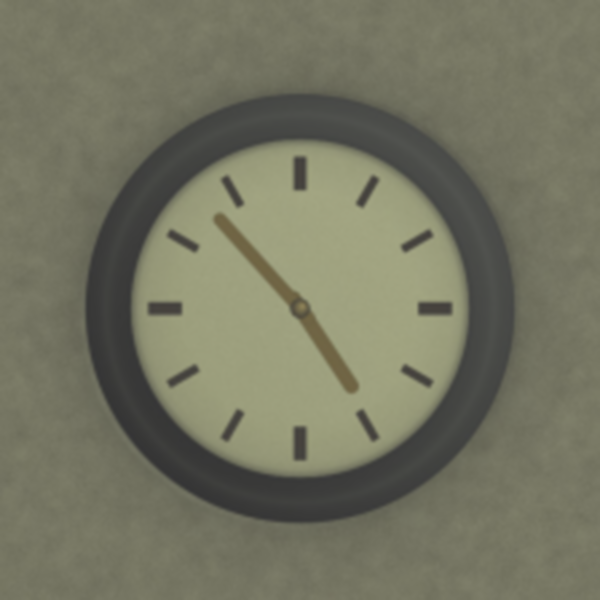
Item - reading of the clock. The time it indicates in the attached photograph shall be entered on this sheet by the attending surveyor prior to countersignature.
4:53
